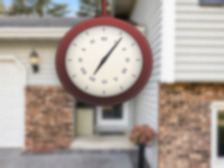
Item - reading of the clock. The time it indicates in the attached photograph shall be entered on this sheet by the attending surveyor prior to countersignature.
7:06
